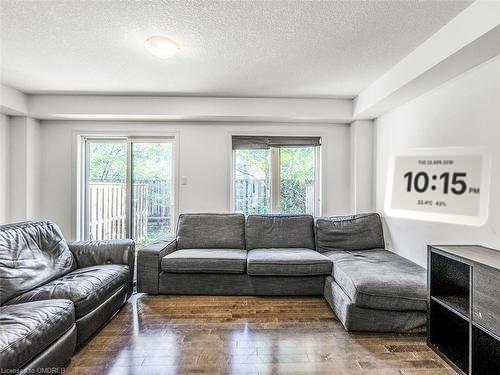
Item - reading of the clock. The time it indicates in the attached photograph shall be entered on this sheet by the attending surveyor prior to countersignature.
10:15
